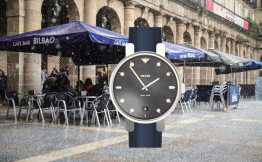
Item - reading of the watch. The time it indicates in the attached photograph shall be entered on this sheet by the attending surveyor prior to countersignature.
1:54
